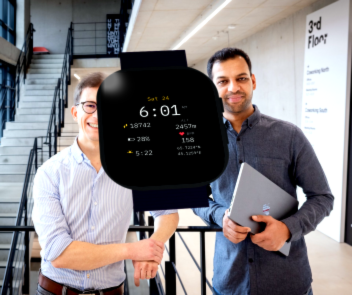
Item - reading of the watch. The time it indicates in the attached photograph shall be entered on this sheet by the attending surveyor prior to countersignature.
6:01
